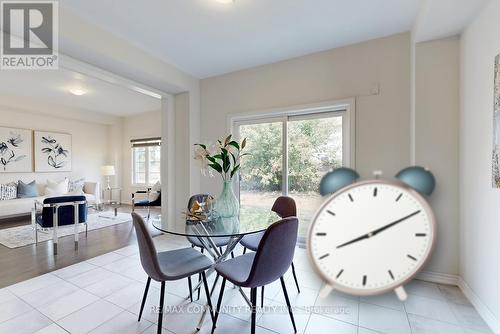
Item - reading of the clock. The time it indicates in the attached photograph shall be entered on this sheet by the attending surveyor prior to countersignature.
8:10
